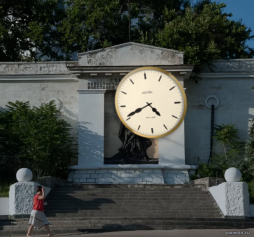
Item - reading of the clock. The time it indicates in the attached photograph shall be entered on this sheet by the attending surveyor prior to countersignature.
4:41
